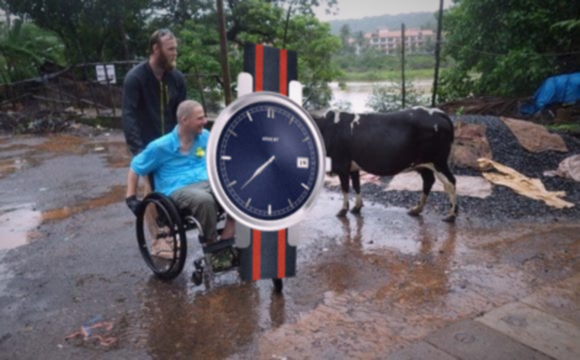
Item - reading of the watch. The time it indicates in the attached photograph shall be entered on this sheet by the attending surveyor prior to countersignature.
7:38
